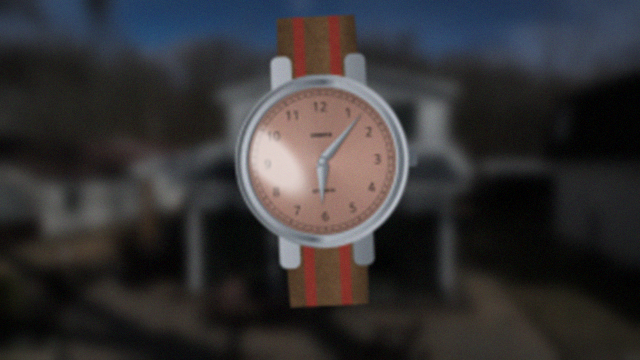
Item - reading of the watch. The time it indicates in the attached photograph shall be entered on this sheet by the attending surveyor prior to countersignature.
6:07
